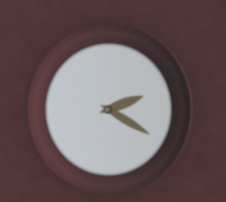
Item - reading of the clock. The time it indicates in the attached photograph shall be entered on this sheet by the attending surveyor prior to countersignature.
2:20
